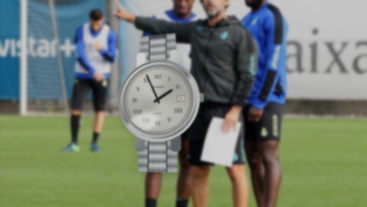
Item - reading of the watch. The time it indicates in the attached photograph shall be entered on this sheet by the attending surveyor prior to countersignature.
1:56
